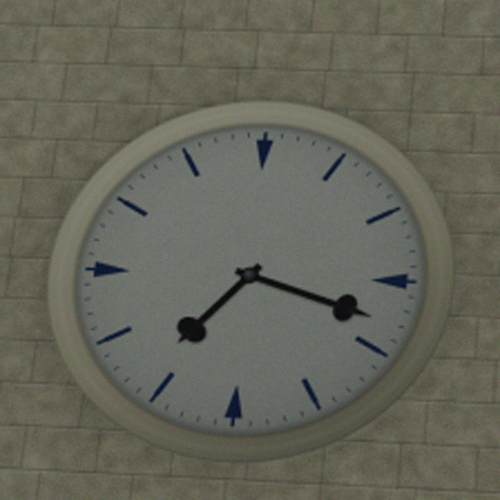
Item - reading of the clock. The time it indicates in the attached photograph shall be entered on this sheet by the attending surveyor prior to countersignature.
7:18
